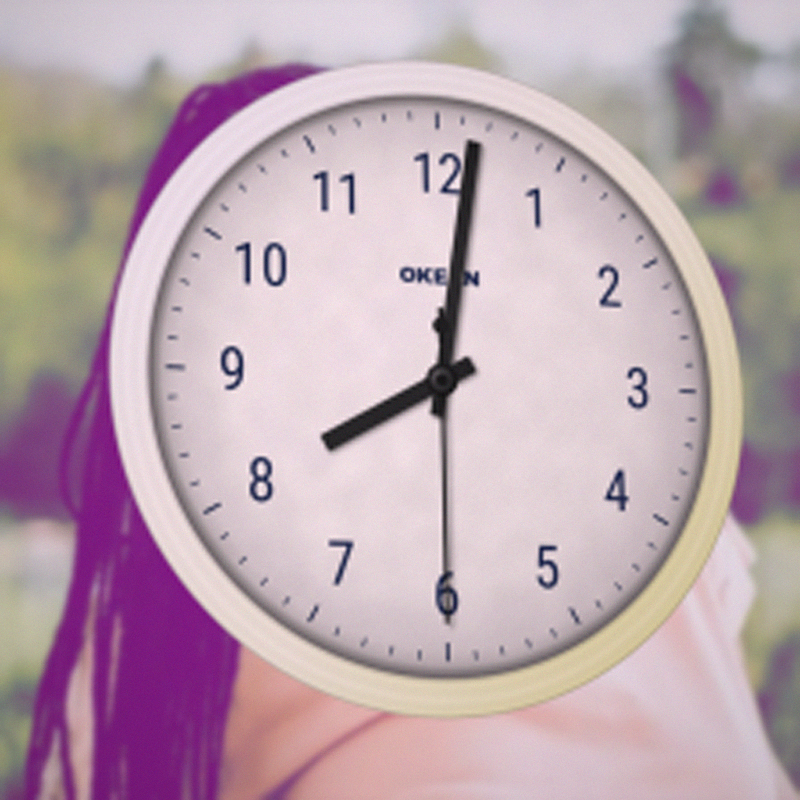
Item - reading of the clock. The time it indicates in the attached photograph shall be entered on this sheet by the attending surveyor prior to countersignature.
8:01:30
